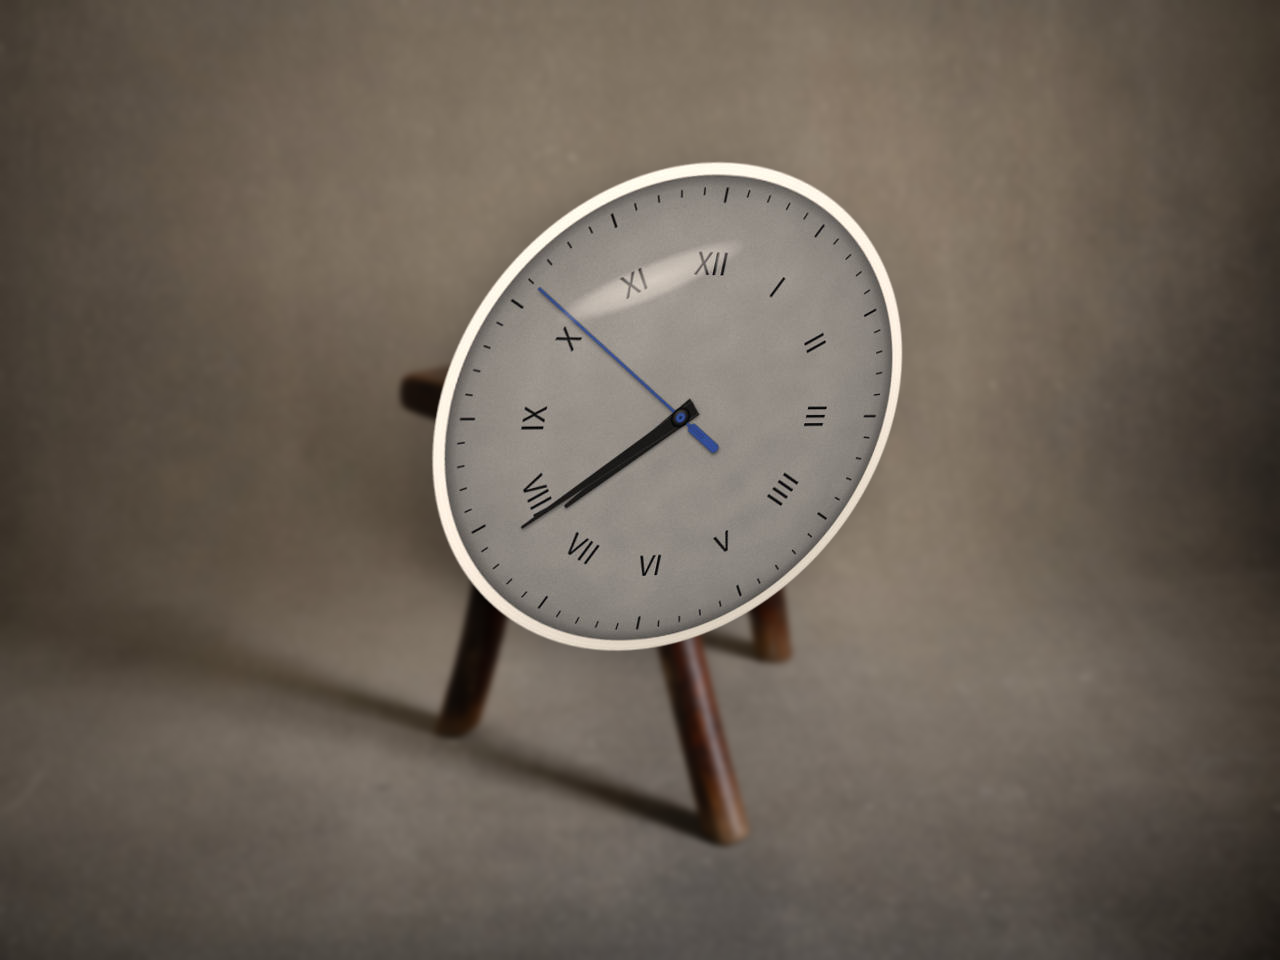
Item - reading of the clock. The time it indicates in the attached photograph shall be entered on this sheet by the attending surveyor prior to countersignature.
7:38:51
